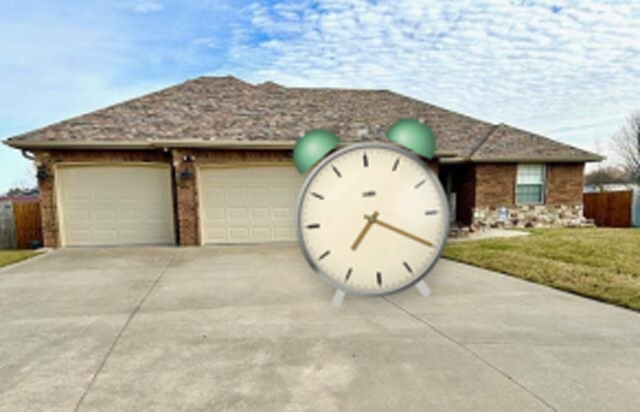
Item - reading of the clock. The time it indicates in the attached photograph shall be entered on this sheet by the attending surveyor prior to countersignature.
7:20
